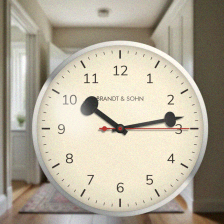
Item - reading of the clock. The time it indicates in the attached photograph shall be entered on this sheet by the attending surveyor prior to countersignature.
10:13:15
